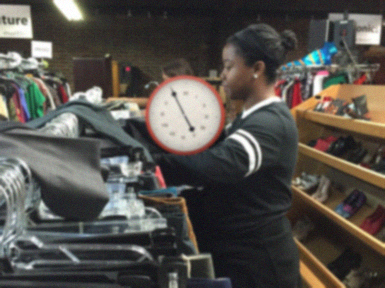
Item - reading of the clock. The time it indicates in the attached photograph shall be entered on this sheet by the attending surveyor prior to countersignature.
4:55
